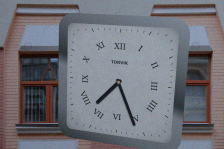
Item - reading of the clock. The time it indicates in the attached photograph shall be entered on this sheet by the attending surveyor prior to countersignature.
7:26
